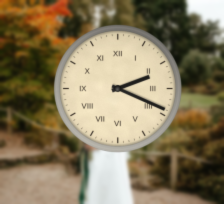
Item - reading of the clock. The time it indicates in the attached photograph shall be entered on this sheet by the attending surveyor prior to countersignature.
2:19
